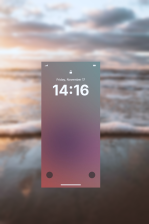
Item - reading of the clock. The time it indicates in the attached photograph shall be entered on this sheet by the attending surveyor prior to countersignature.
14:16
